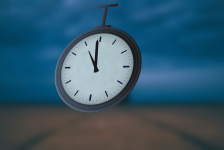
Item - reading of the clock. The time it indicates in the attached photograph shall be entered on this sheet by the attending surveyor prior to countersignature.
10:59
